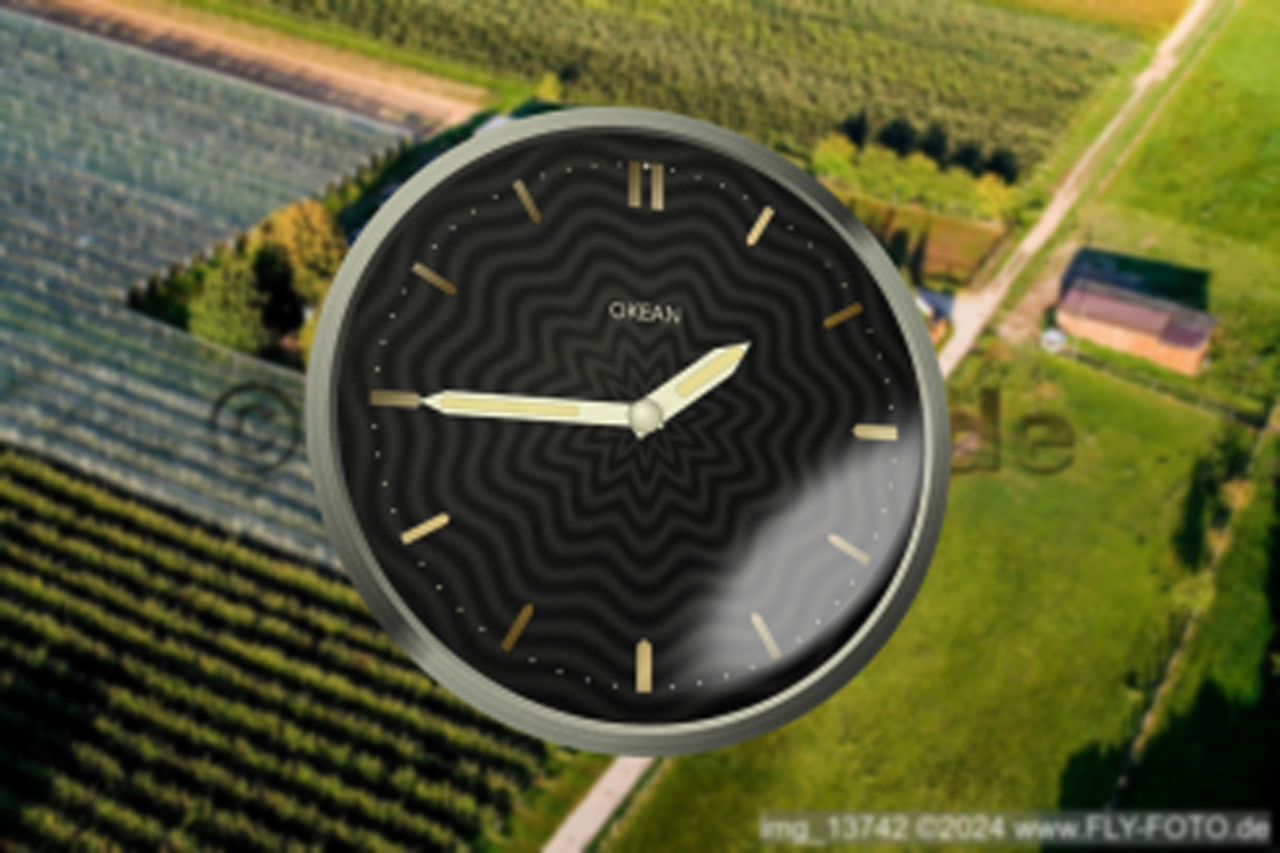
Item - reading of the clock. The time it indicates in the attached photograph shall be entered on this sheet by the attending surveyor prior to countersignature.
1:45
